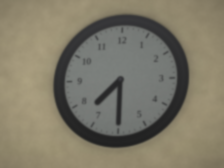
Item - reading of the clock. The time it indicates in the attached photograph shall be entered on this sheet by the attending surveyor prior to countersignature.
7:30
